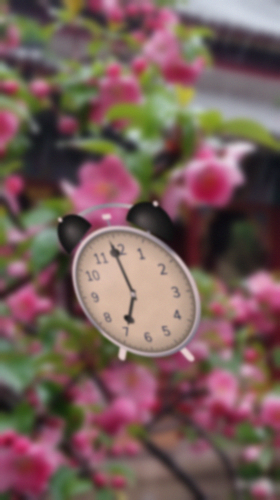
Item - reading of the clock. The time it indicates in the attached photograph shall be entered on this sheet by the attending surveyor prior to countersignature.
6:59
